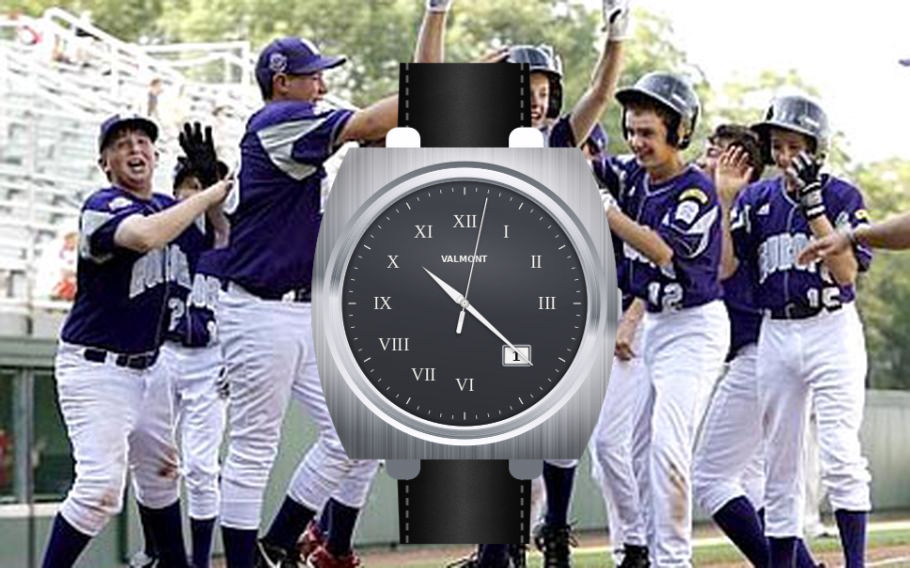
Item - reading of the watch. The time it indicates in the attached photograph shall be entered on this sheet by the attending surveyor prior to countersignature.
10:22:02
